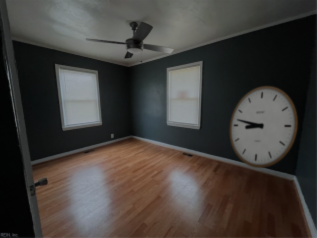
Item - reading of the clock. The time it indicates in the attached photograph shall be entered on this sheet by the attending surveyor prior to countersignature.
8:47
